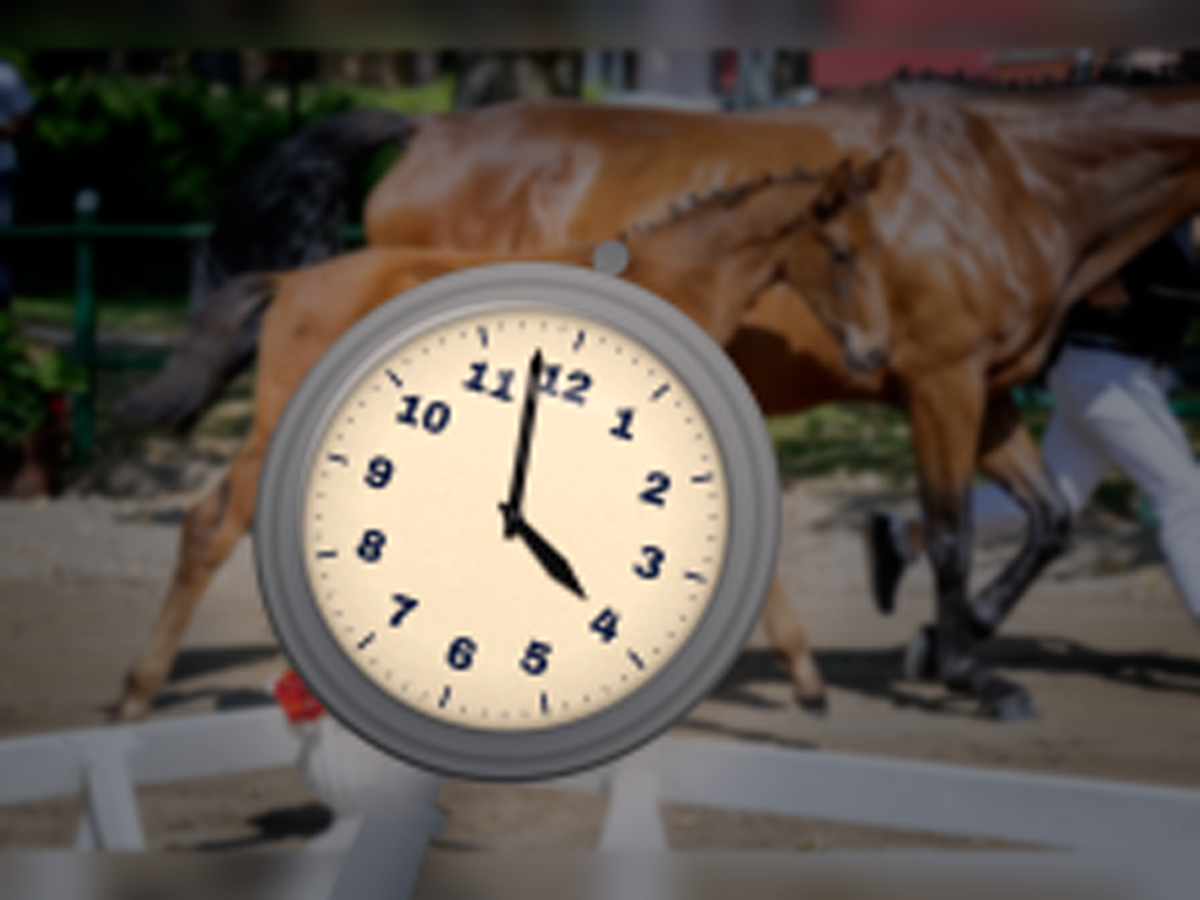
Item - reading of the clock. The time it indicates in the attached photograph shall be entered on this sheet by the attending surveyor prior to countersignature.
3:58
